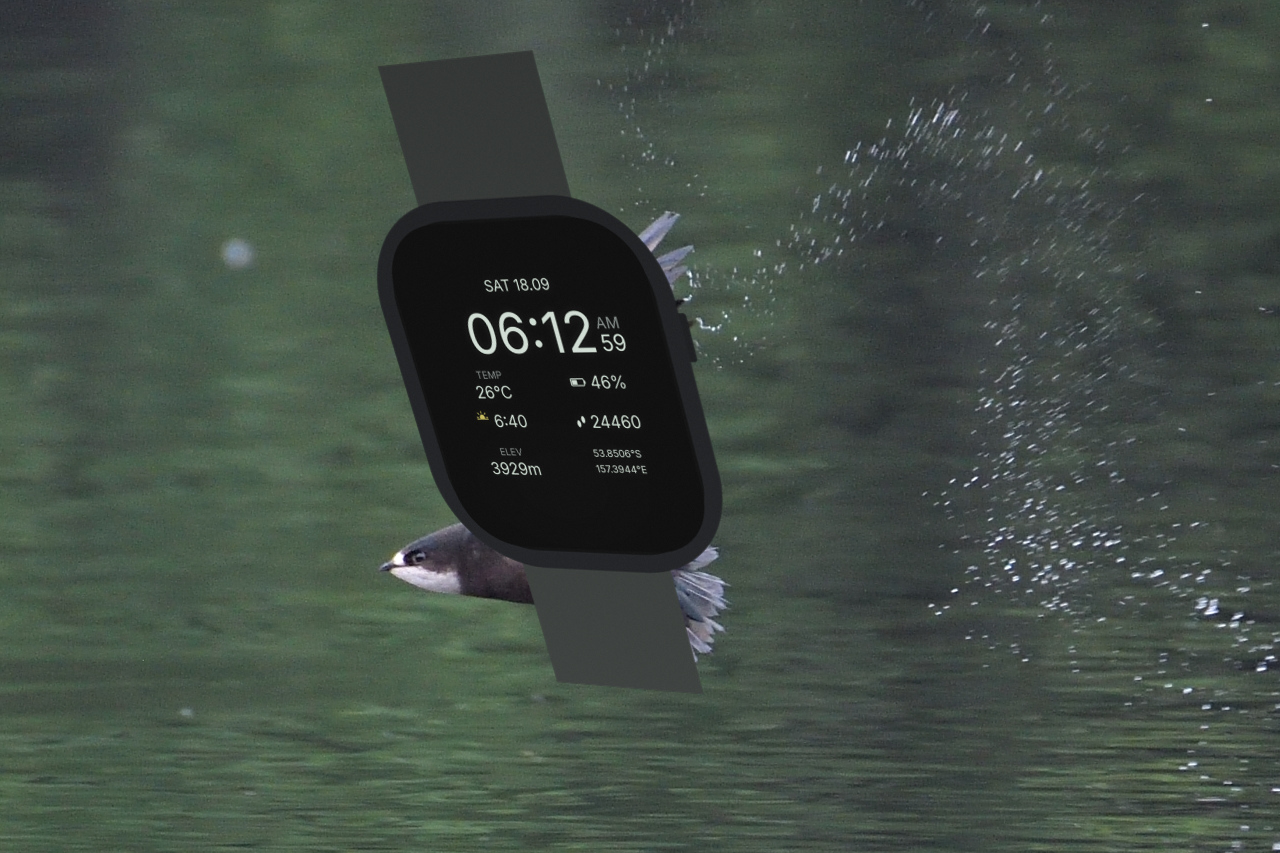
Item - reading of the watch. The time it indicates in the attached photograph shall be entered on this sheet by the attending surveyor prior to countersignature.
6:12:59
